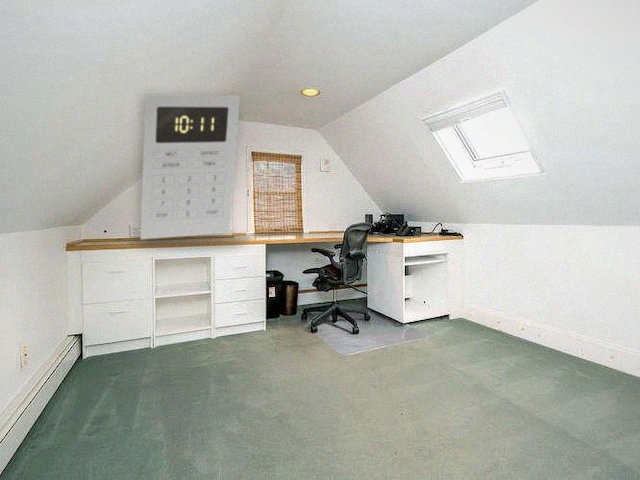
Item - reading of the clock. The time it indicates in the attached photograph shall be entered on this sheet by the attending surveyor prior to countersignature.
10:11
